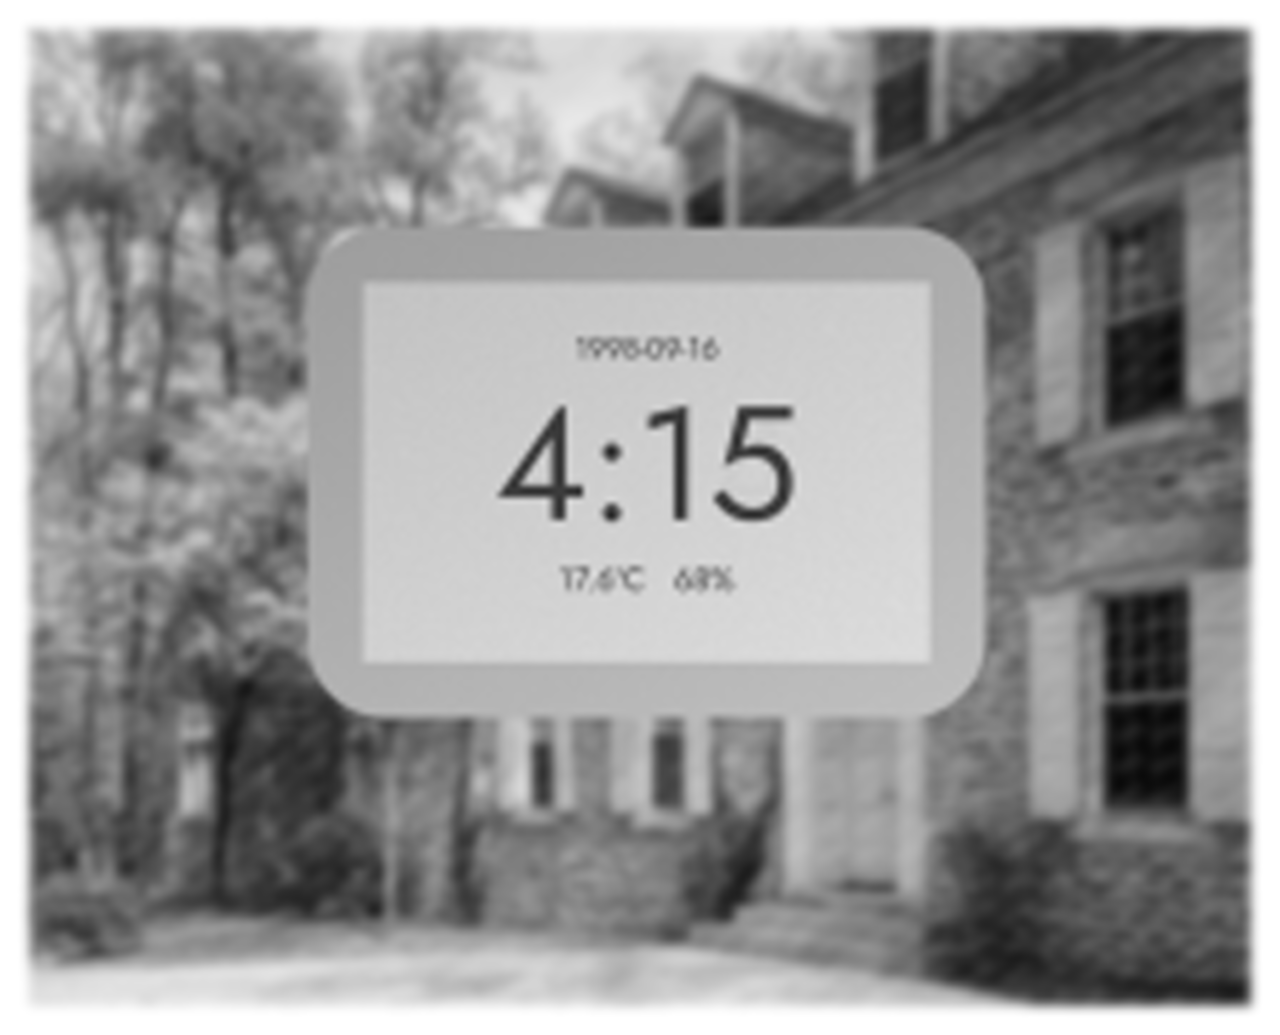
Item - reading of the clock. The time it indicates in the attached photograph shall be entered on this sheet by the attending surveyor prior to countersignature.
4:15
